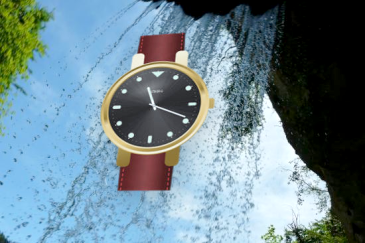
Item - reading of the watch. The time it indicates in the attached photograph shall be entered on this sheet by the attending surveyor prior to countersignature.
11:19
